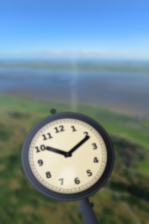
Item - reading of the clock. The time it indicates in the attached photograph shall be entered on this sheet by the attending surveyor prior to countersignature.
10:11
